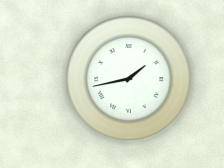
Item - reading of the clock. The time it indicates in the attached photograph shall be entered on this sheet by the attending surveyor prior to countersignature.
1:43
